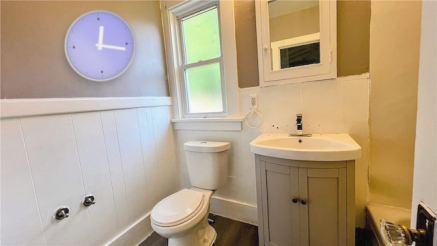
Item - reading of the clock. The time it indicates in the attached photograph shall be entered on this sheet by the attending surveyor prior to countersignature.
12:17
